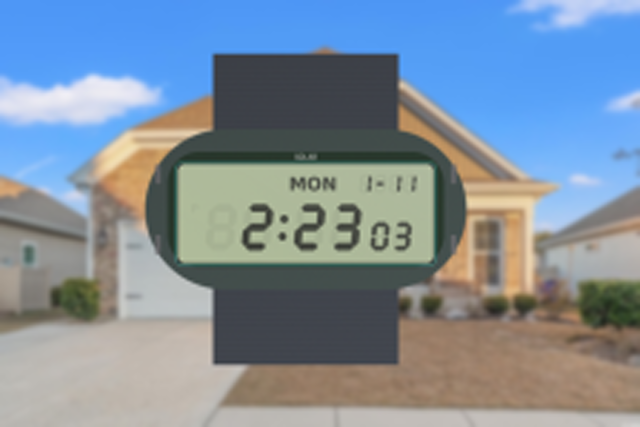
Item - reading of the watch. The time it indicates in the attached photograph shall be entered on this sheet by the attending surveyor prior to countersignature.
2:23:03
